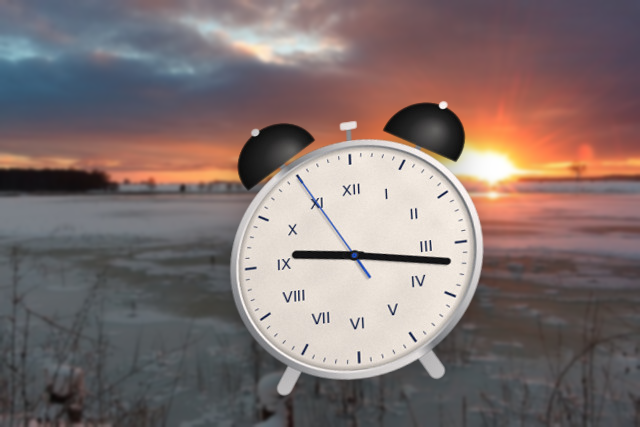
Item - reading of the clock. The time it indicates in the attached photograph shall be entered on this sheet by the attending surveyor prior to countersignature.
9:16:55
